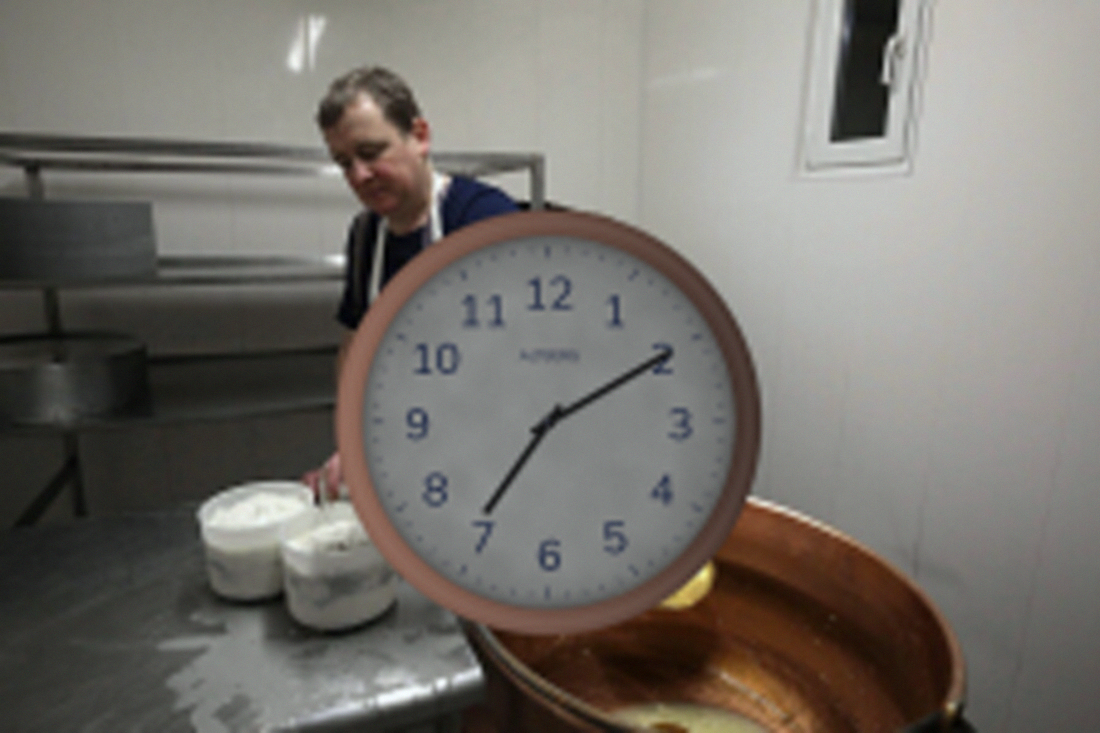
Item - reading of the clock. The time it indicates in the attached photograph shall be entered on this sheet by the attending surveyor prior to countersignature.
7:10
